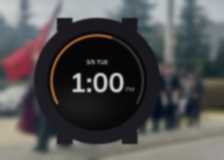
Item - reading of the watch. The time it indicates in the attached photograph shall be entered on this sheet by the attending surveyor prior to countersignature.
1:00
